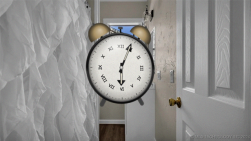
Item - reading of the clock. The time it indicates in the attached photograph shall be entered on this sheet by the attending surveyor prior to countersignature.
6:04
